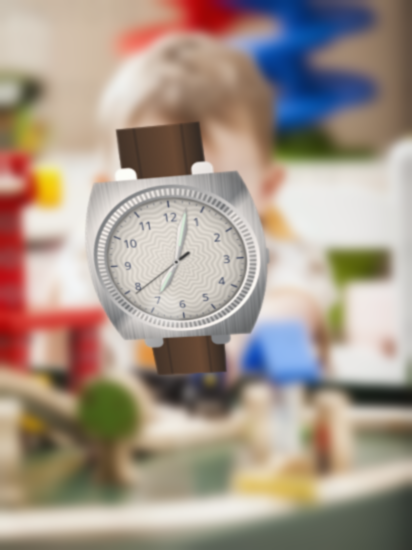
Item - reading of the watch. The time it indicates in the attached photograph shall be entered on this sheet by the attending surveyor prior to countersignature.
7:02:39
